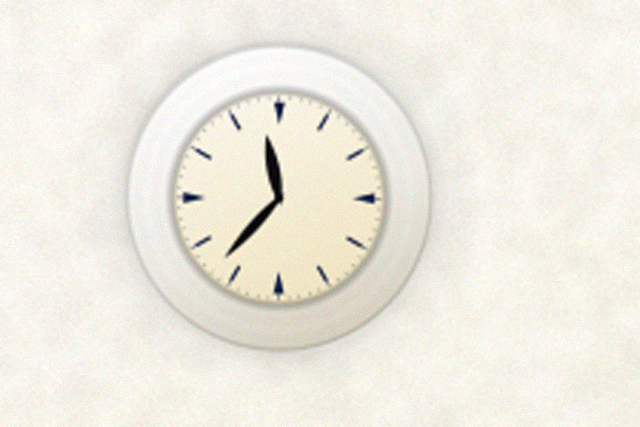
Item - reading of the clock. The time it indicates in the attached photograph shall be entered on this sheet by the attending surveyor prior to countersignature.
11:37
